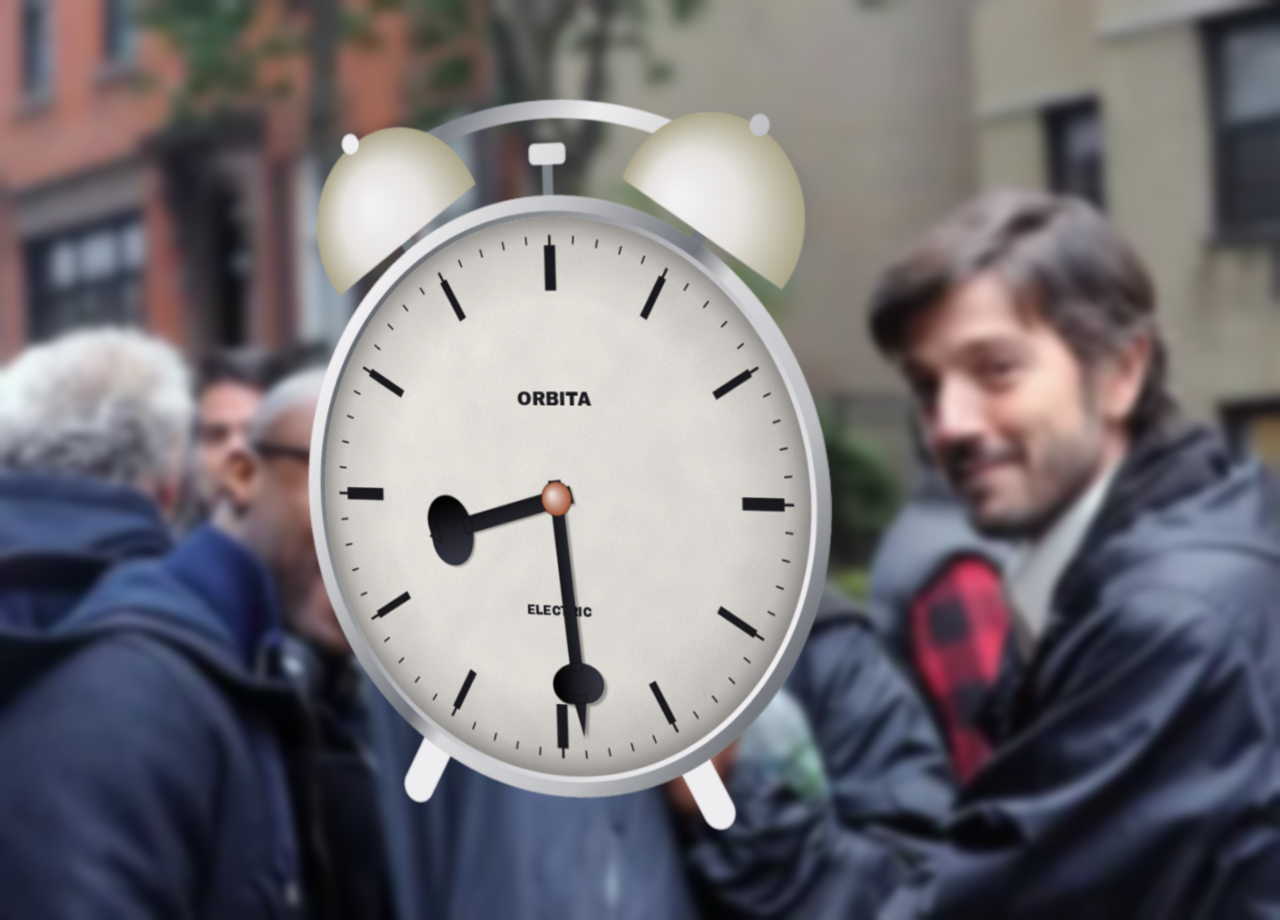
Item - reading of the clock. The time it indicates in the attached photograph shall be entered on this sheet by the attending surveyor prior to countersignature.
8:29
